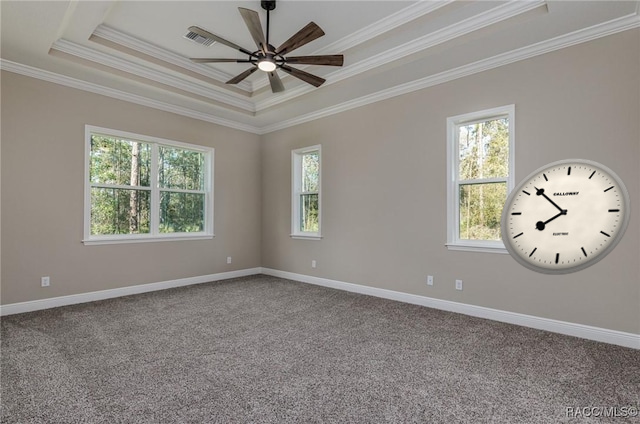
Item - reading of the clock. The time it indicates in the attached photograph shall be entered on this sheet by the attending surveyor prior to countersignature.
7:52
